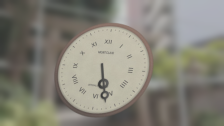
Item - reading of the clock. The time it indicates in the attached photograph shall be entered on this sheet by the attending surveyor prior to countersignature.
5:27
